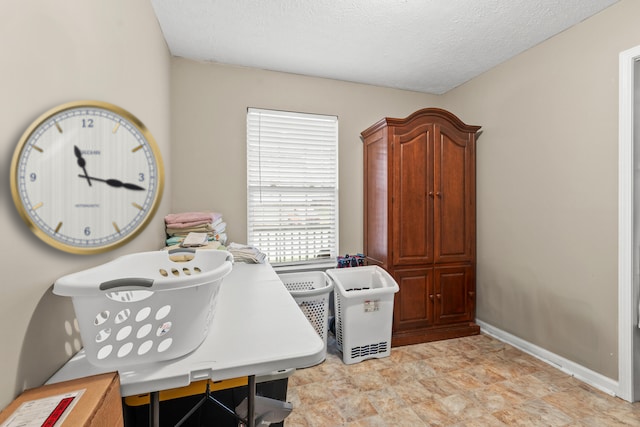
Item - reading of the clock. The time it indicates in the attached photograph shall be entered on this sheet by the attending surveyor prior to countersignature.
11:17
